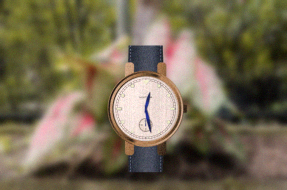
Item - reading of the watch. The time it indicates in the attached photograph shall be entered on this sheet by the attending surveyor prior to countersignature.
12:28
